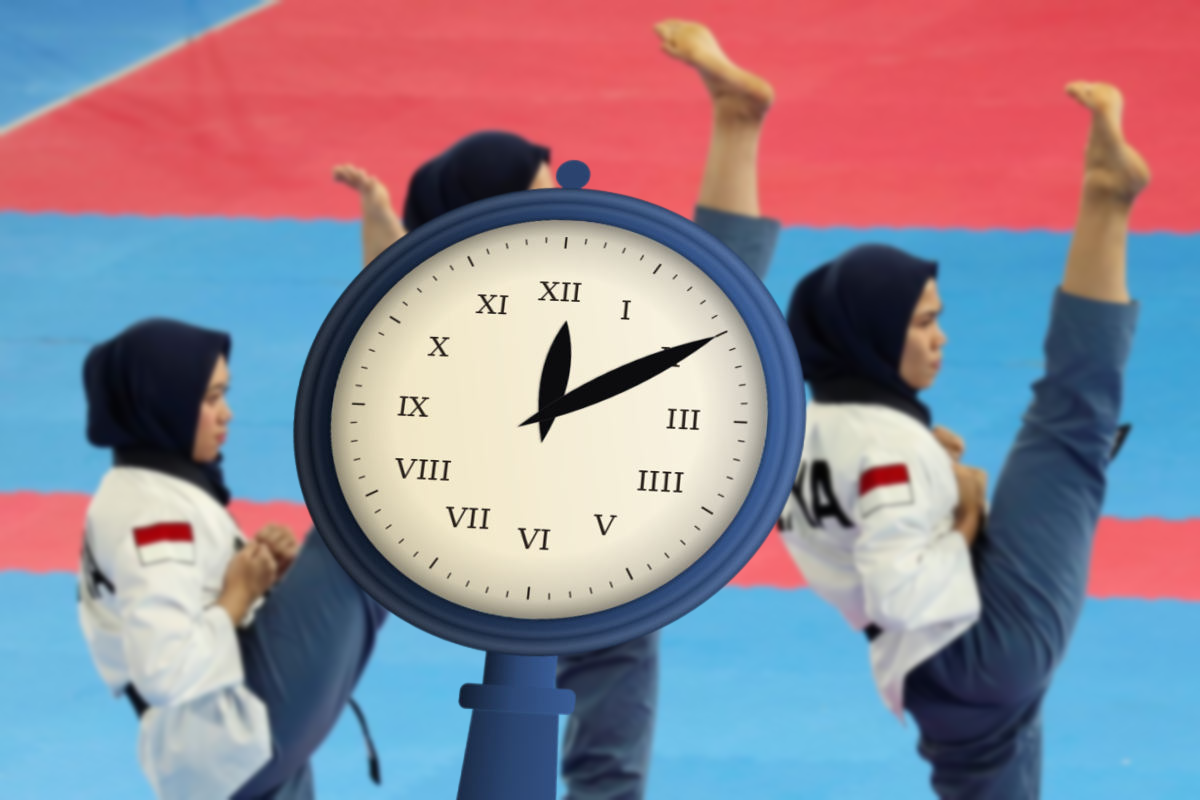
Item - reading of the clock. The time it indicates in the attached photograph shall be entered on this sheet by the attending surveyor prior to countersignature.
12:10
